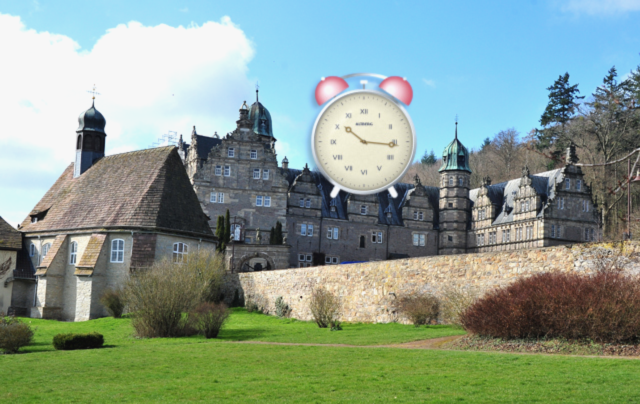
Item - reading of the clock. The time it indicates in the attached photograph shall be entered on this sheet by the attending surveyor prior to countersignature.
10:16
